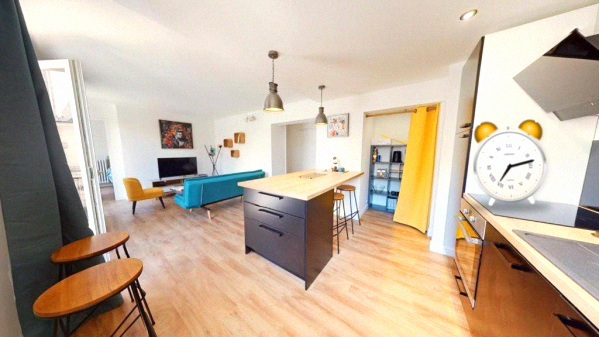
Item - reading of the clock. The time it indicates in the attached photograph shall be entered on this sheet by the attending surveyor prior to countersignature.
7:13
